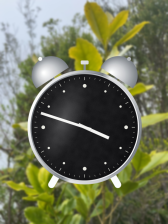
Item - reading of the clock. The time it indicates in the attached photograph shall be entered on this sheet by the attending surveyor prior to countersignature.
3:48
